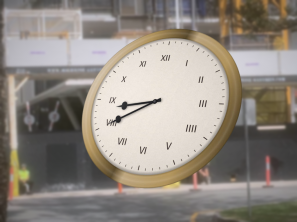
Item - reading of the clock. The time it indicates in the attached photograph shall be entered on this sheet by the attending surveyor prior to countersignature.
8:40
